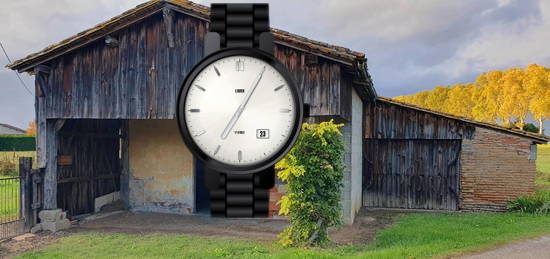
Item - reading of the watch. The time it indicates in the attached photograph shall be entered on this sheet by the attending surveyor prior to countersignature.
7:05
